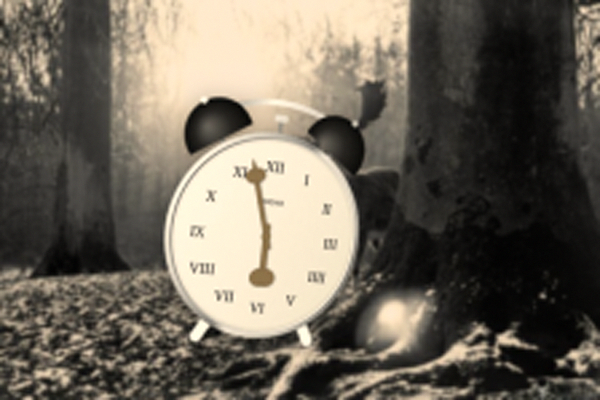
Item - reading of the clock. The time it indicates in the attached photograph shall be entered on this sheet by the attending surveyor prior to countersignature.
5:57
